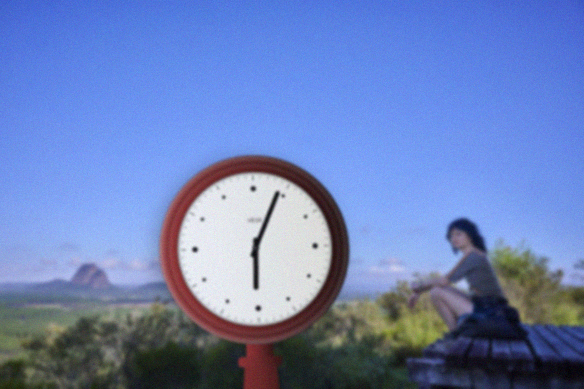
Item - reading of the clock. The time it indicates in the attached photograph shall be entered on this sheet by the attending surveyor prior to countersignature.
6:04
